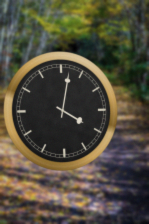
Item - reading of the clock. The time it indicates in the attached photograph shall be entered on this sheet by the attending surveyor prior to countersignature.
4:02
